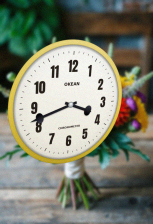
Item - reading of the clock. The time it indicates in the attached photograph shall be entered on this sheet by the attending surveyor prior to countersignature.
3:42
